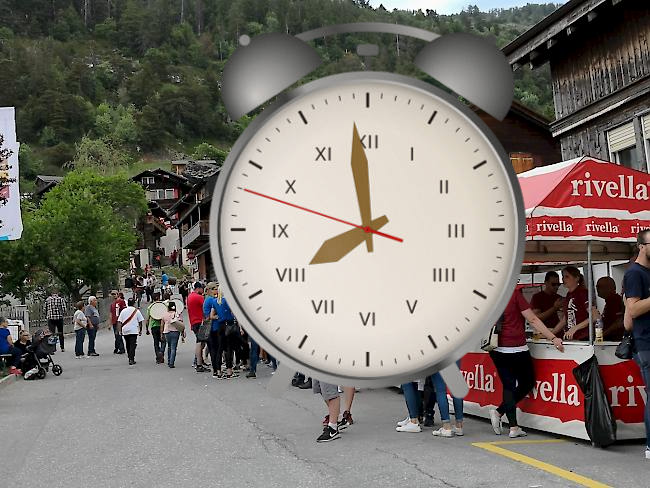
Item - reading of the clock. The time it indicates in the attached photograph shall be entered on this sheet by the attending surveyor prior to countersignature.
7:58:48
